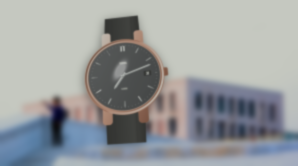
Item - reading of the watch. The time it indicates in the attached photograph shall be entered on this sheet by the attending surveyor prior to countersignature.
7:12
